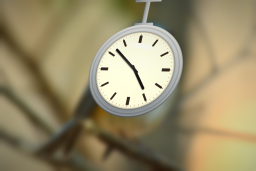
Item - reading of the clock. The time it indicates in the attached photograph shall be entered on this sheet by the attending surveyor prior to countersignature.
4:52
